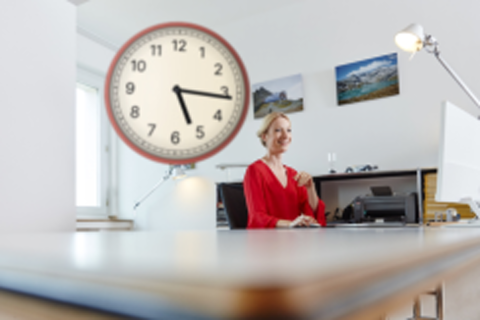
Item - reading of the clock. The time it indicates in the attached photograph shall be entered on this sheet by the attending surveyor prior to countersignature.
5:16
